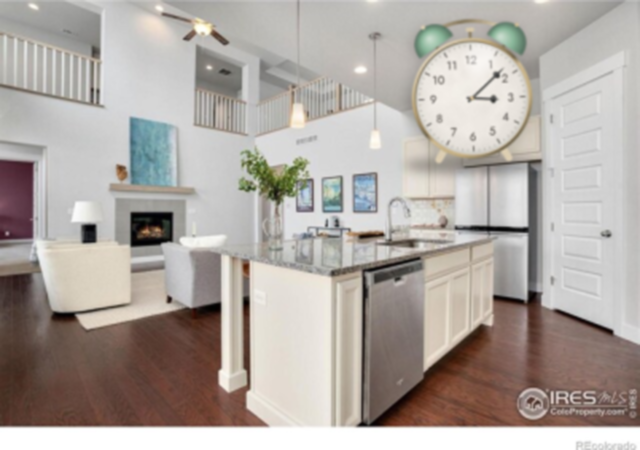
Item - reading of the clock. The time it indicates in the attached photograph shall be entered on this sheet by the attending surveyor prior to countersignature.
3:08
